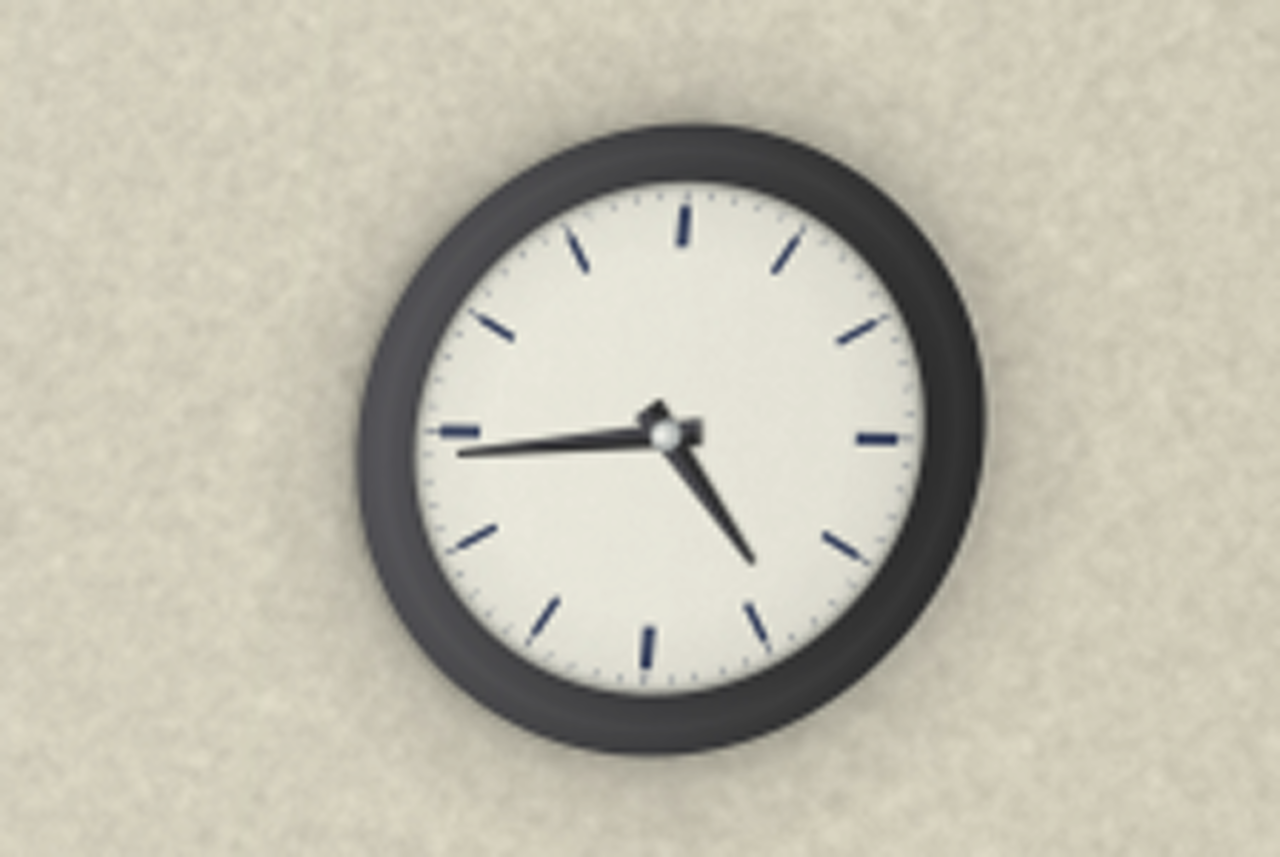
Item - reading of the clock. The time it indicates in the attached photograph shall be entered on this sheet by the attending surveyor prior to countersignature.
4:44
